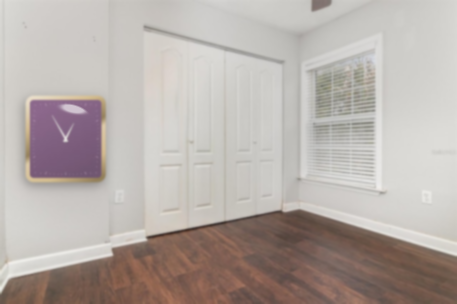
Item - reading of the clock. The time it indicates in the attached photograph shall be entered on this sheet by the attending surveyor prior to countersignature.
12:55
